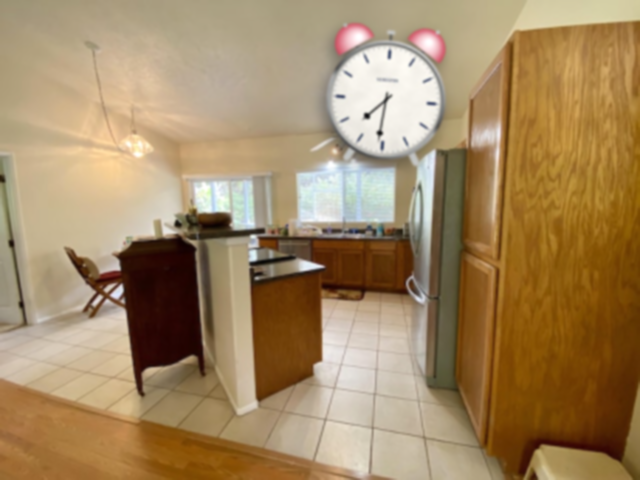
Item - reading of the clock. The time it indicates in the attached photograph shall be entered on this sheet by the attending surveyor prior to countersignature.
7:31
